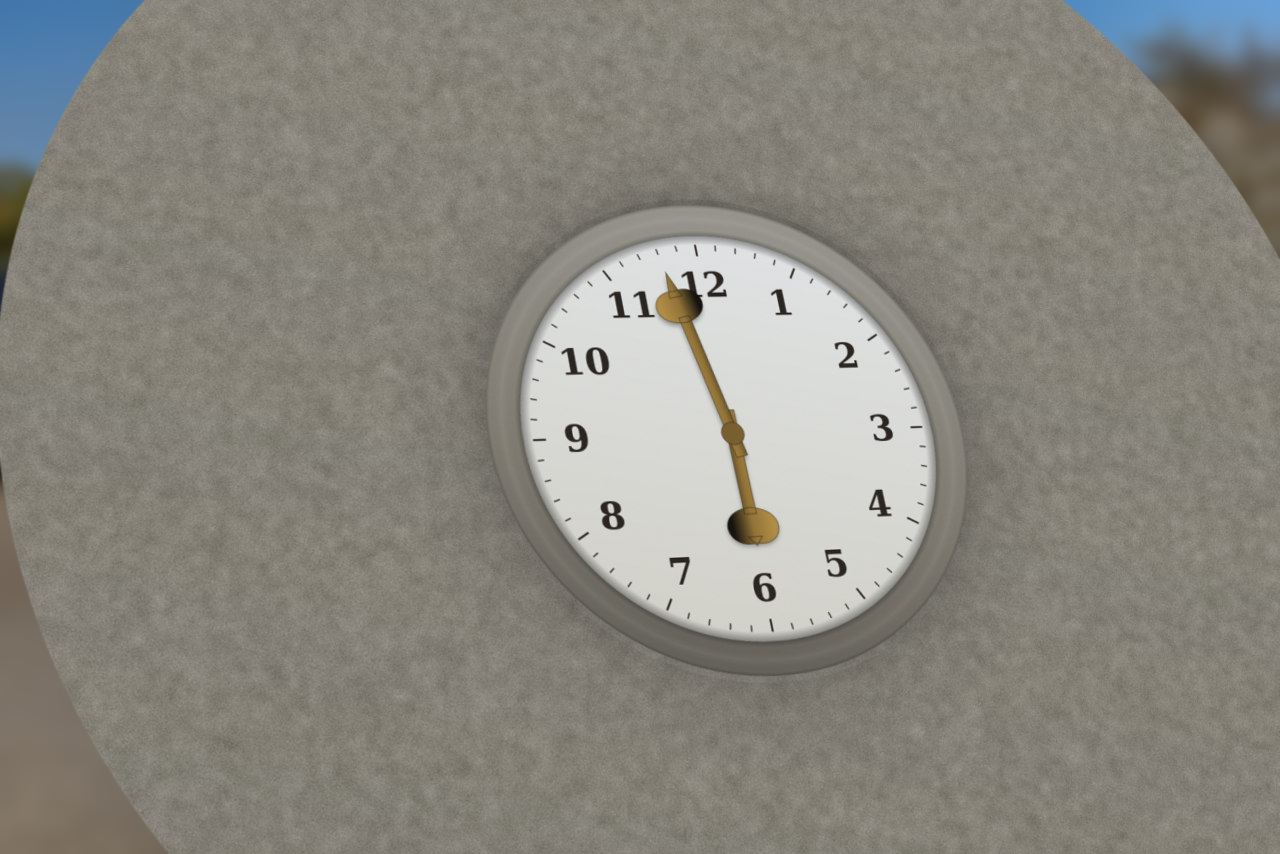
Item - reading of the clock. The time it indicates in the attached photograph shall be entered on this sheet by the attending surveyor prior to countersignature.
5:58
